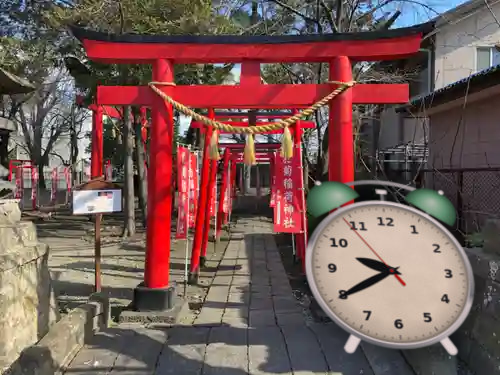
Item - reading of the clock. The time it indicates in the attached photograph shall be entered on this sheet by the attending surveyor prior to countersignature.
9:39:54
